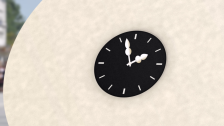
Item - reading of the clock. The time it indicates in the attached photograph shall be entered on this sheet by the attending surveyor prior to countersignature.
1:57
